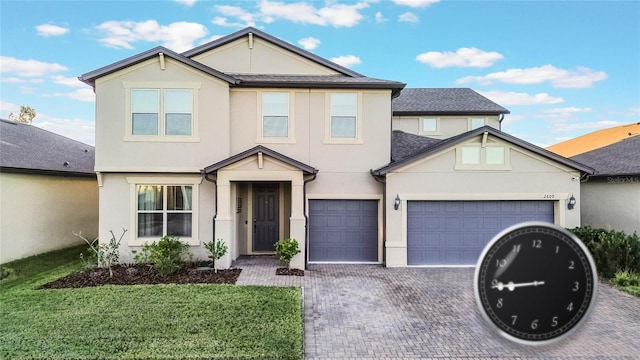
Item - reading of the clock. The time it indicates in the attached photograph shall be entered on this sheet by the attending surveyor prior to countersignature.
8:44
